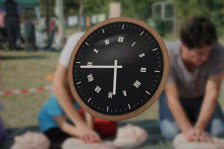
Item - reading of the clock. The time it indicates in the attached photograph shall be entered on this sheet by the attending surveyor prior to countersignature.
5:44
